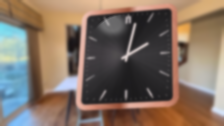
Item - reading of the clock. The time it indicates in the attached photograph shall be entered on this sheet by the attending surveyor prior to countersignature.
2:02
